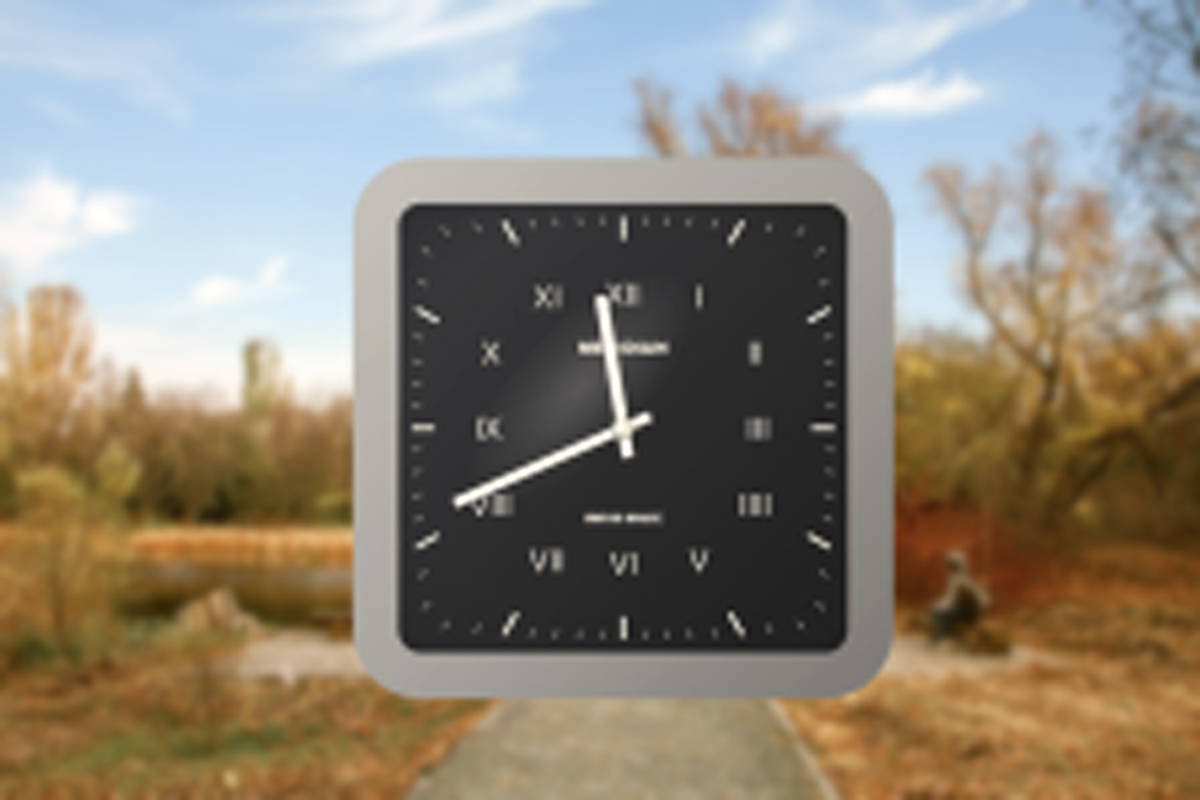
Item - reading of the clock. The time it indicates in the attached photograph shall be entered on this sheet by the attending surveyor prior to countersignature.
11:41
